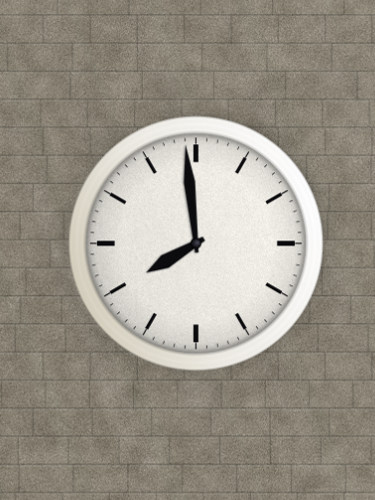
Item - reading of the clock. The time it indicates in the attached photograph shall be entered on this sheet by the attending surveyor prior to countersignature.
7:59
